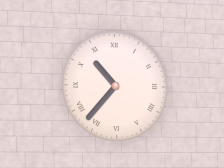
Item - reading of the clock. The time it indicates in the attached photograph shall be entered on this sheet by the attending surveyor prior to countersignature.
10:37
